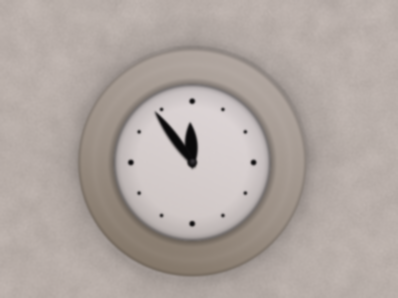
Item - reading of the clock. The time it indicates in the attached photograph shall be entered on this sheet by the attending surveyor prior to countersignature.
11:54
